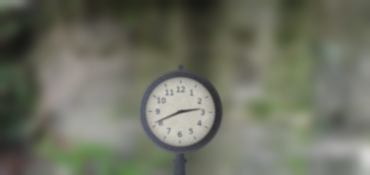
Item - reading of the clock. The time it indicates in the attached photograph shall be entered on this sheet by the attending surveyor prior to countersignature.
2:41
